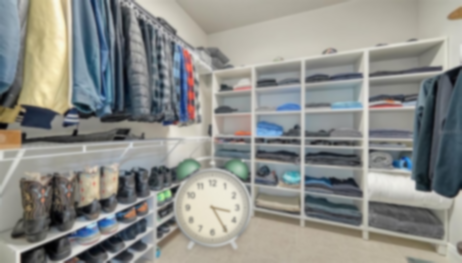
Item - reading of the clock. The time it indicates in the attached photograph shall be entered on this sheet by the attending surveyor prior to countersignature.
3:25
